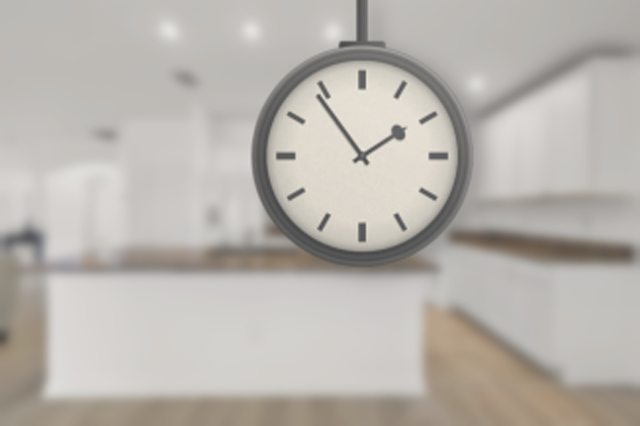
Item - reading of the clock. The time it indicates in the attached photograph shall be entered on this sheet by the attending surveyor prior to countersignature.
1:54
